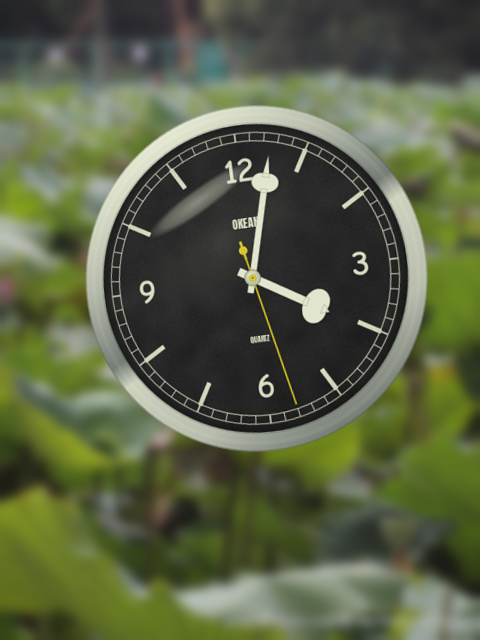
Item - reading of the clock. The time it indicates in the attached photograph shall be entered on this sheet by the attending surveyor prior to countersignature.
4:02:28
